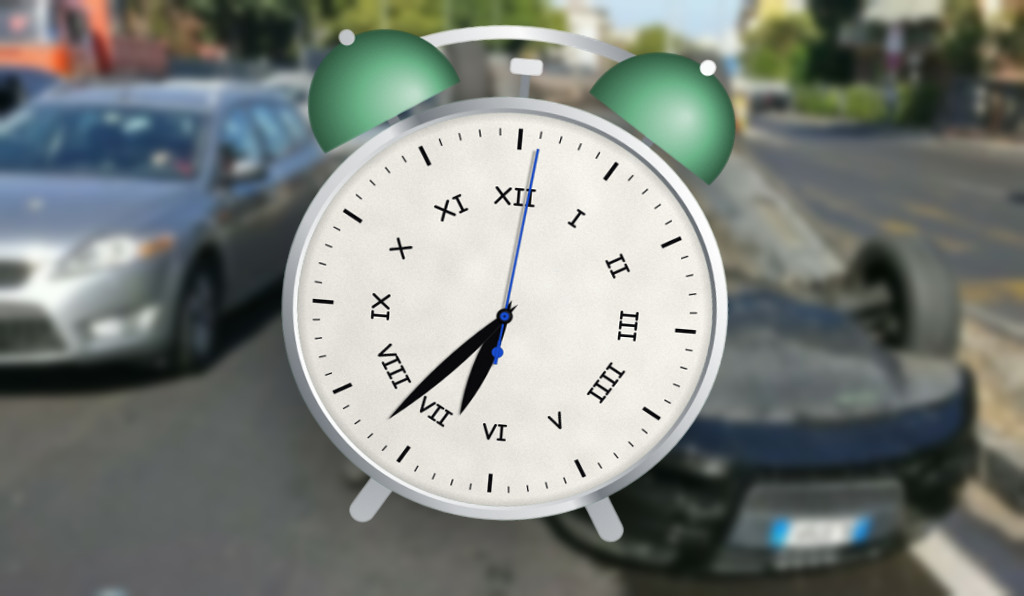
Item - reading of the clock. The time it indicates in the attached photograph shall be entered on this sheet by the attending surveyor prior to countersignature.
6:37:01
